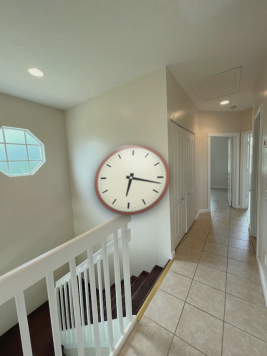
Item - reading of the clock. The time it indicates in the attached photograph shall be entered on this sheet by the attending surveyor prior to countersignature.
6:17
